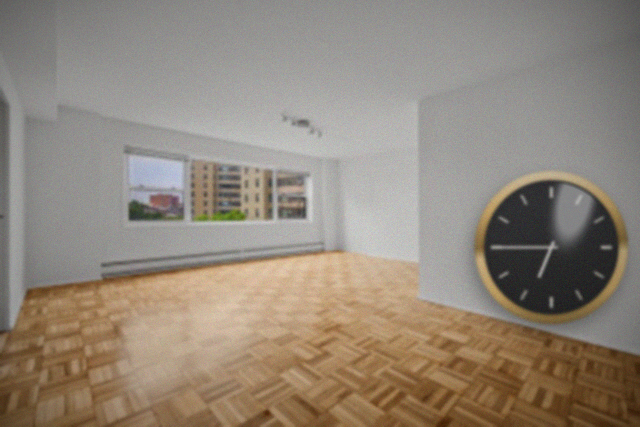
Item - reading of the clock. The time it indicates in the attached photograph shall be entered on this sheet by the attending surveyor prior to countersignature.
6:45
